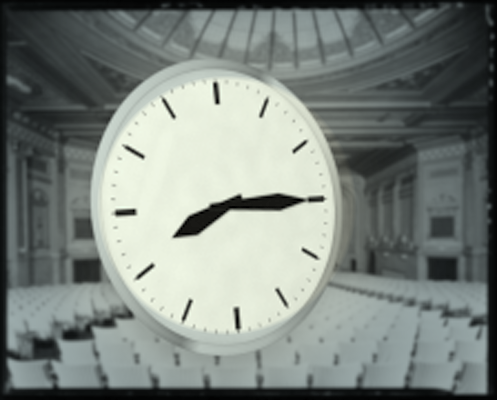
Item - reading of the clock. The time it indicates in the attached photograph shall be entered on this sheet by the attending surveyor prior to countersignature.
8:15
